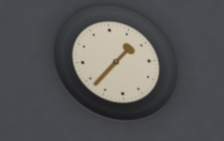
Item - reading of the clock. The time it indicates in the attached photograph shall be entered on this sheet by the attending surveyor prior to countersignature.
1:38
